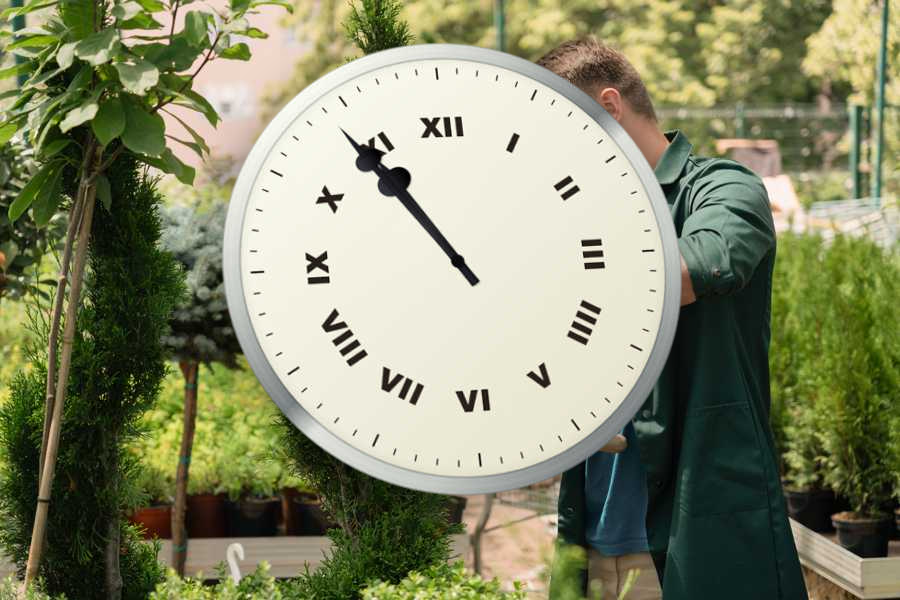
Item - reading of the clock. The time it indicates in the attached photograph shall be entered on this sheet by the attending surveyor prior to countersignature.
10:54
